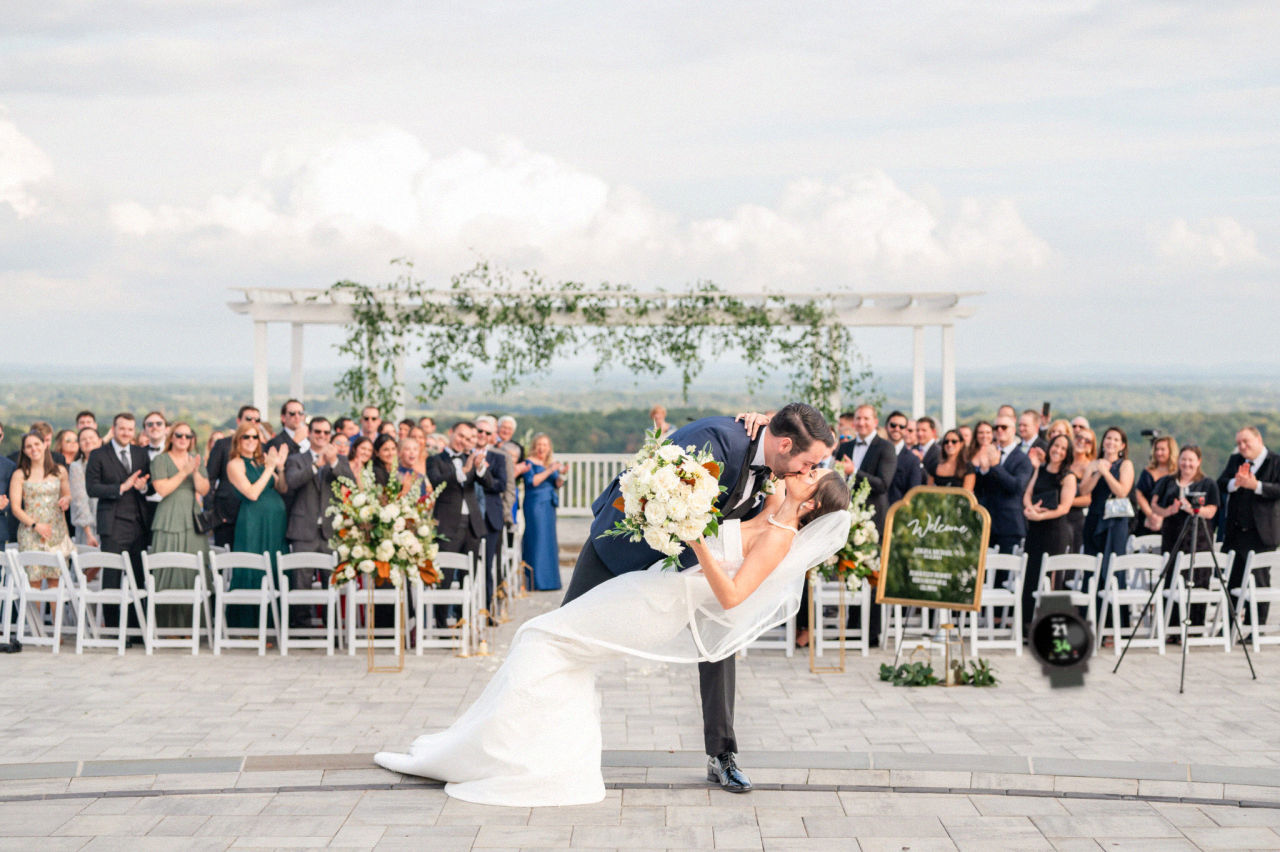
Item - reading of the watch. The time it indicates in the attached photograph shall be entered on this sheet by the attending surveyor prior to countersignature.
21:34
